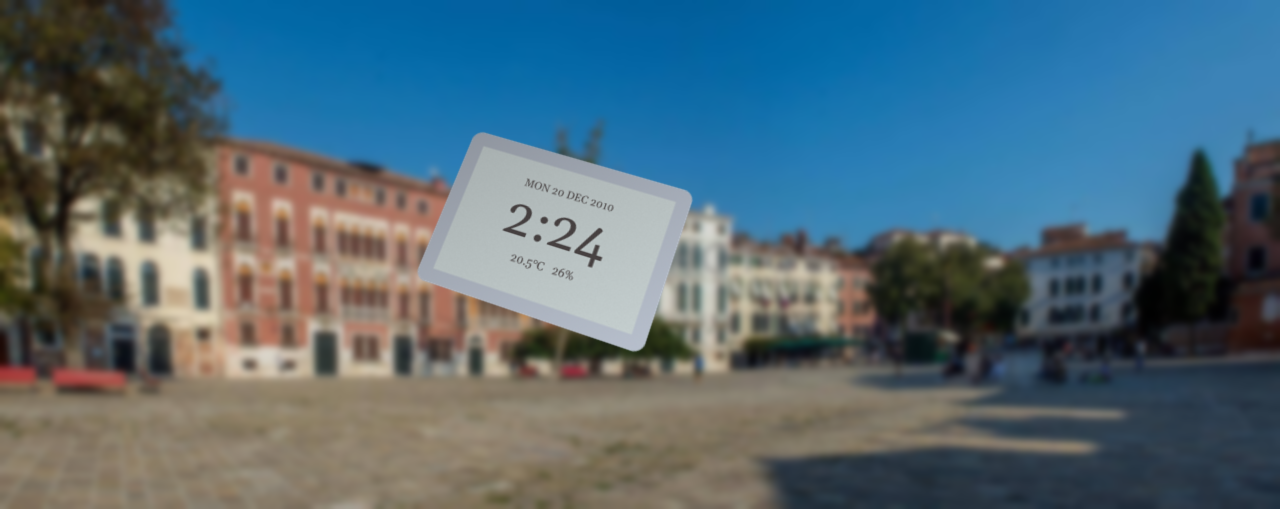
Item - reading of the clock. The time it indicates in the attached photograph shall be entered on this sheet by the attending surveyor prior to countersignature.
2:24
